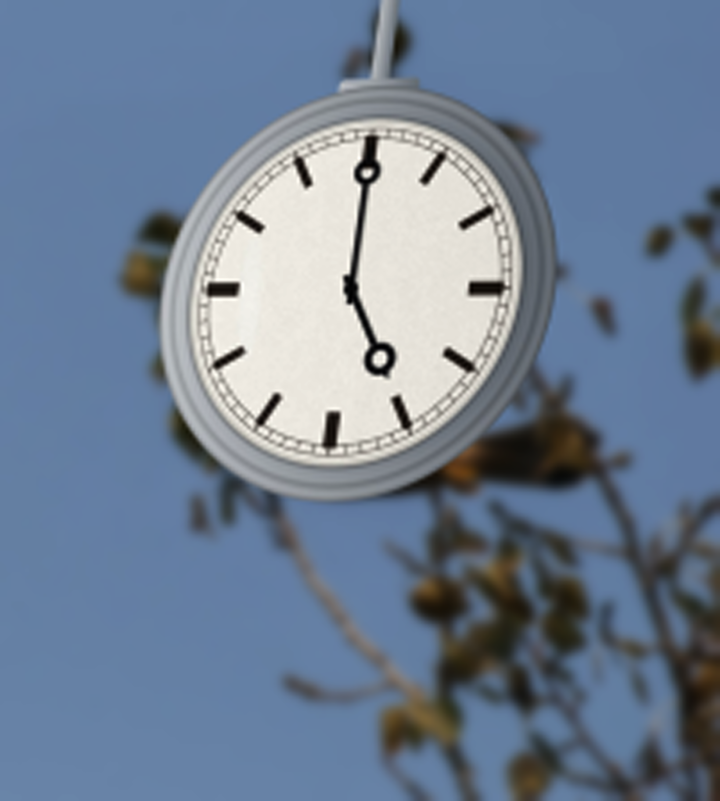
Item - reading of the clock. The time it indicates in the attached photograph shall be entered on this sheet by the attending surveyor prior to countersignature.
5:00
